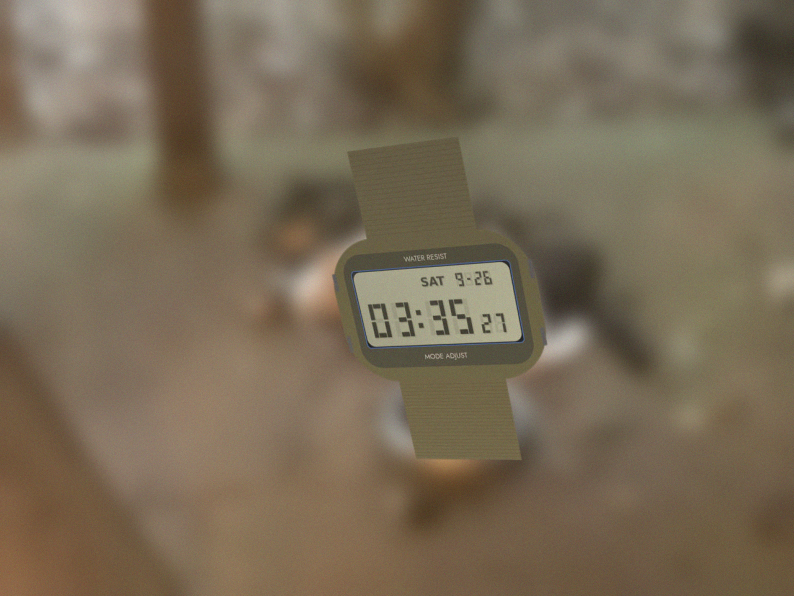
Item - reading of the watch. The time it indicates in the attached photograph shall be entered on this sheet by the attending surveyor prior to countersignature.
3:35:27
